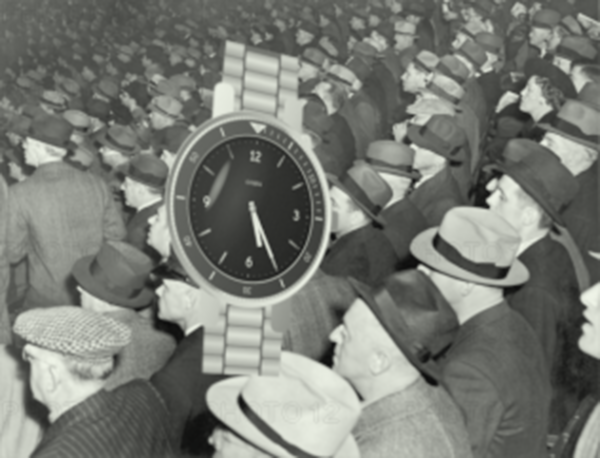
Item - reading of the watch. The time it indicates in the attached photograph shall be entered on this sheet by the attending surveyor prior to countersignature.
5:25
